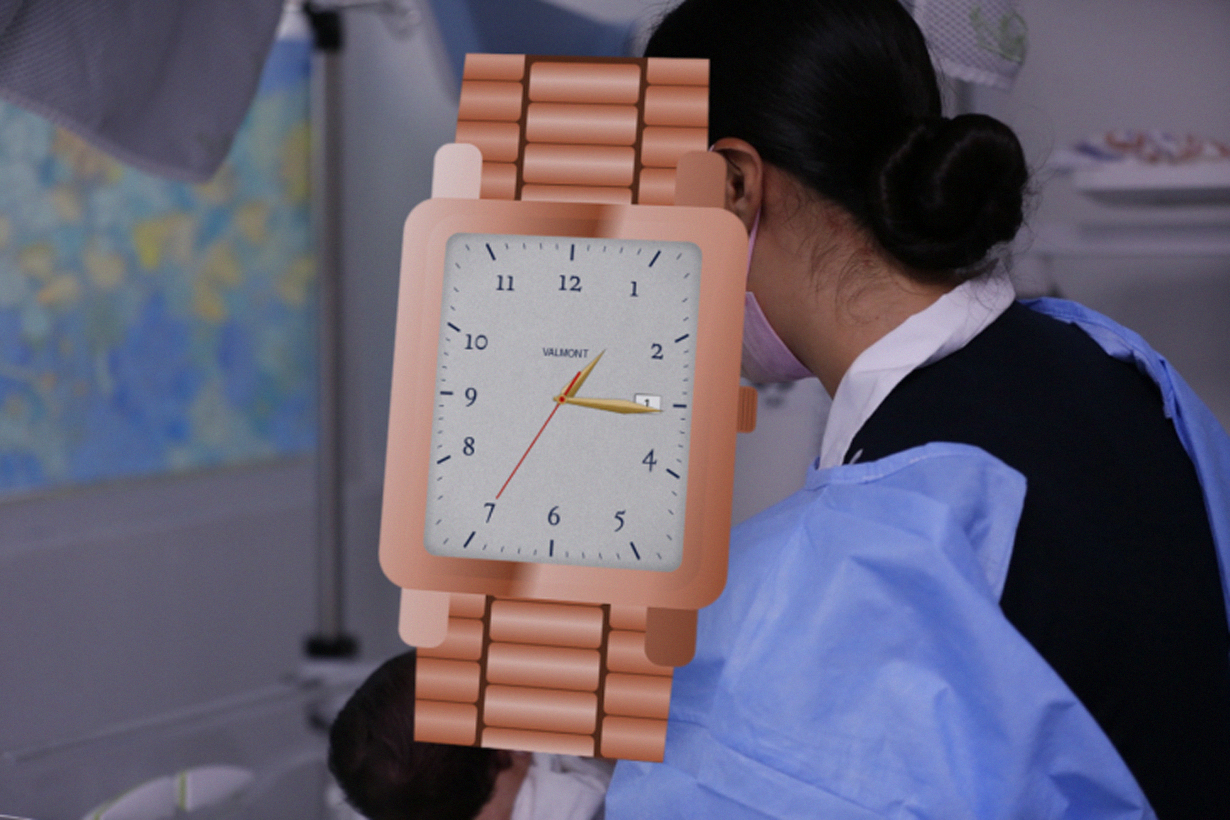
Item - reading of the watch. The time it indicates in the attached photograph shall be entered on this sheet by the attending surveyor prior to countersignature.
1:15:35
